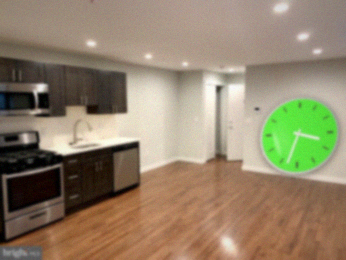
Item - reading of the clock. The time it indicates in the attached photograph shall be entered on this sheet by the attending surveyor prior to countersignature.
3:33
